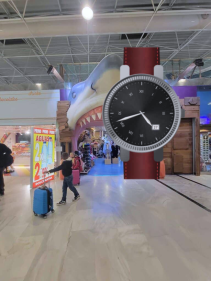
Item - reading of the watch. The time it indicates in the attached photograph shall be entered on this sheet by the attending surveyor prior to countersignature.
4:42
